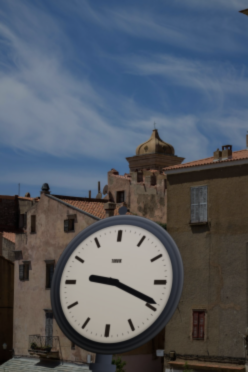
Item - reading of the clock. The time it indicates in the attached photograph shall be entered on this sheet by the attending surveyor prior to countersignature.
9:19
